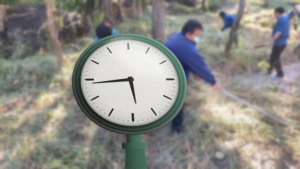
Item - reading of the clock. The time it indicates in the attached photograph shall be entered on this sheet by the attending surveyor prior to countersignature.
5:44
